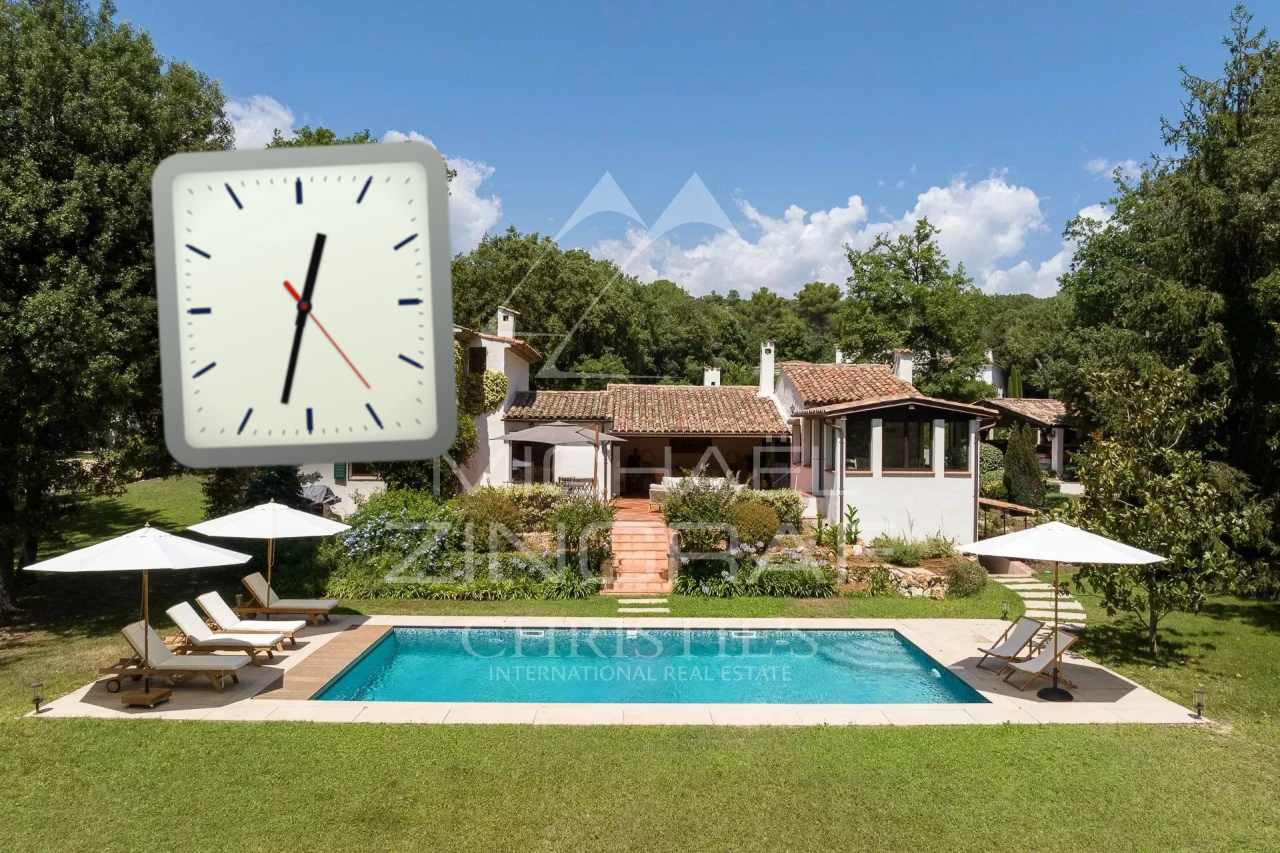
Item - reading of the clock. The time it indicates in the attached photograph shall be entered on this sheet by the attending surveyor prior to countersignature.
12:32:24
